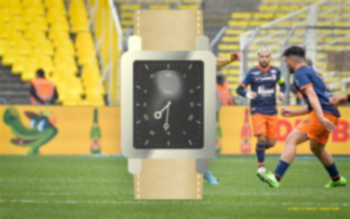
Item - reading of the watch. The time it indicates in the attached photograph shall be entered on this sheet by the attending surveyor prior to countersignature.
7:31
